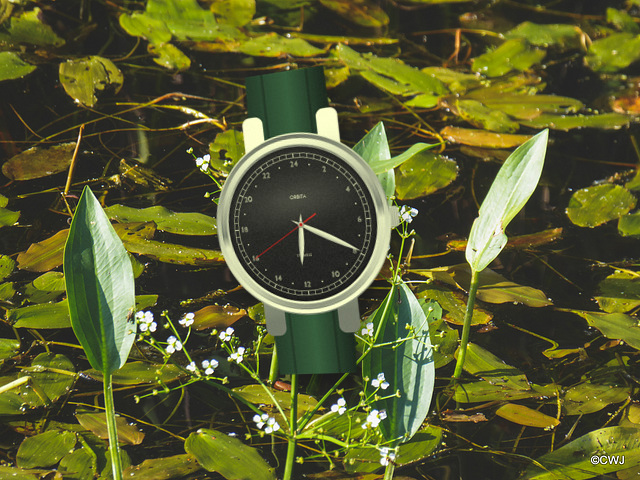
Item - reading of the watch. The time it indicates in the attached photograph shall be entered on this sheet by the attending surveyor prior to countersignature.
12:19:40
